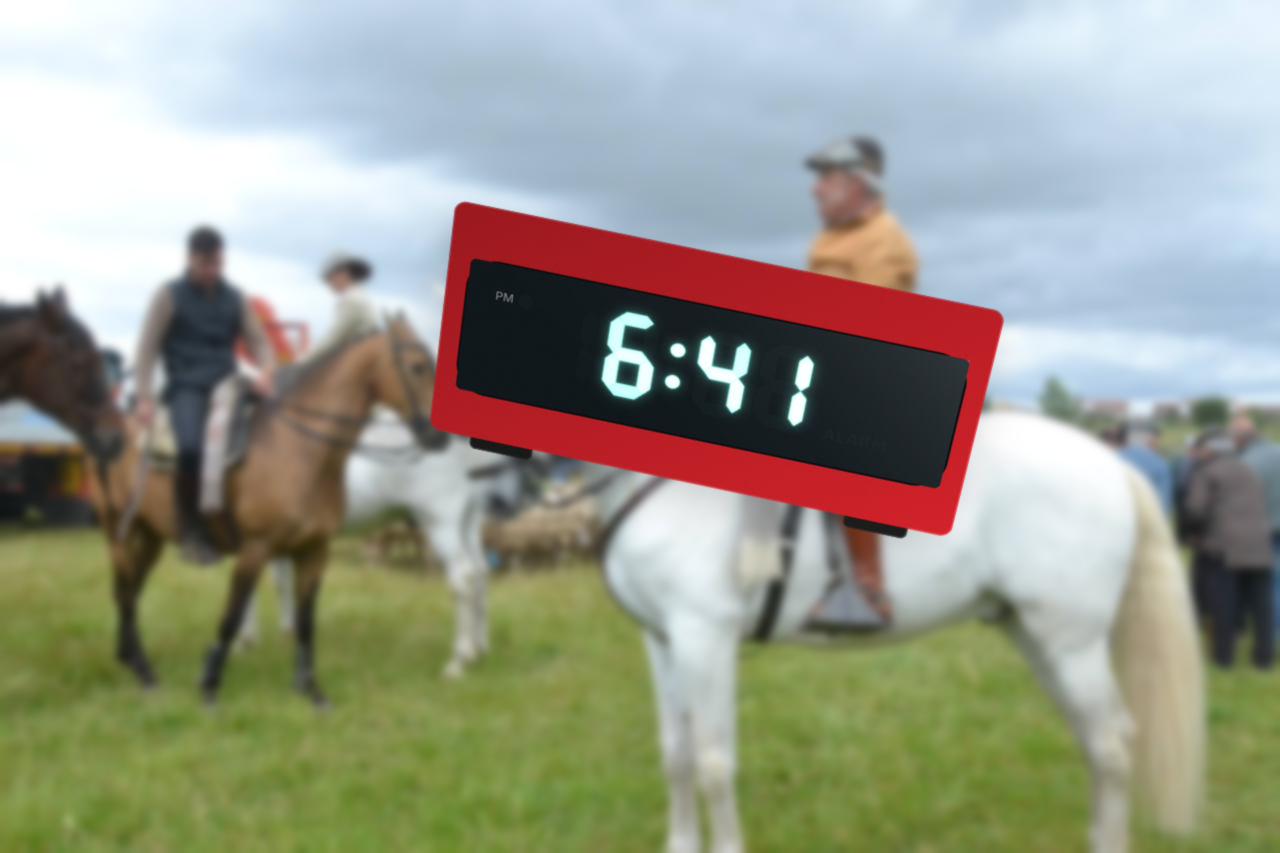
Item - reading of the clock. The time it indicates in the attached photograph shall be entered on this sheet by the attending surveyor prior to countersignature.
6:41
